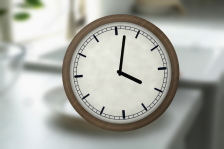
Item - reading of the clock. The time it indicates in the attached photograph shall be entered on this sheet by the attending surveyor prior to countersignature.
4:02
